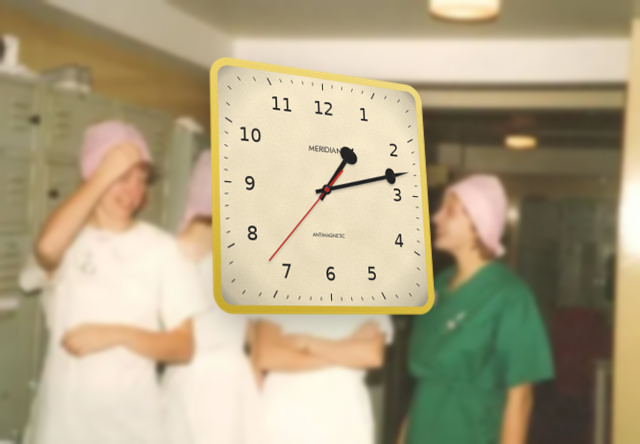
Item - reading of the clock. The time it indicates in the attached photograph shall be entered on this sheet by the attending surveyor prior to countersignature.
1:12:37
